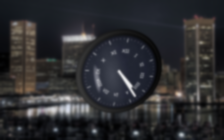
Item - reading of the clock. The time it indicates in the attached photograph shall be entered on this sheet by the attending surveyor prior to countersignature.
4:23
